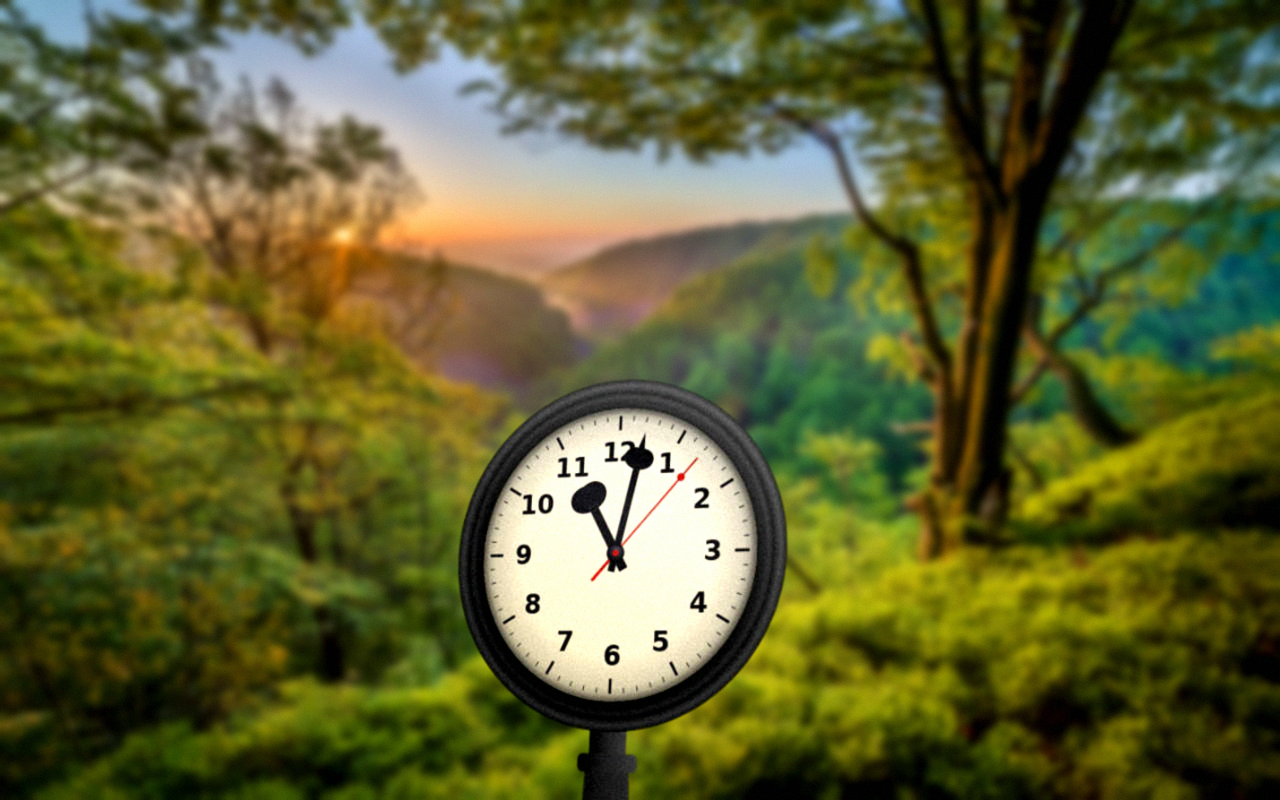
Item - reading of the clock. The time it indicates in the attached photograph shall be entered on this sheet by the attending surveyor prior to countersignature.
11:02:07
